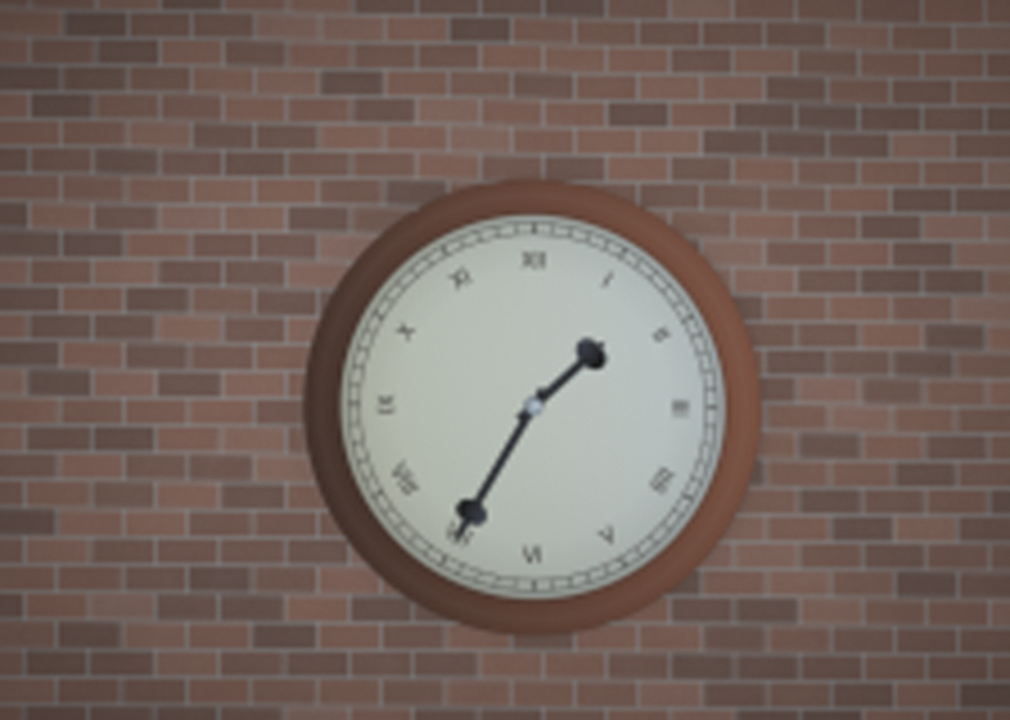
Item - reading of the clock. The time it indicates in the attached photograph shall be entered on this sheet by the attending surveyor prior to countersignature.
1:35
